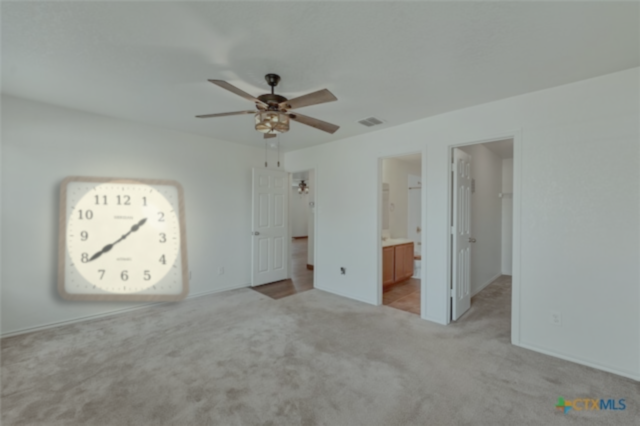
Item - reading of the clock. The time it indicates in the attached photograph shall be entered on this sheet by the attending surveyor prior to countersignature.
1:39
